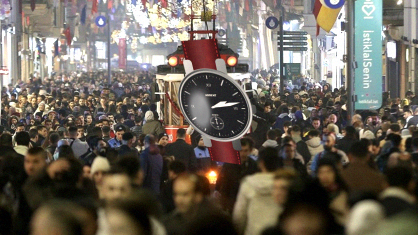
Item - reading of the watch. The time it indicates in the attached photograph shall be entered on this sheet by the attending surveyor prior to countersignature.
2:13
